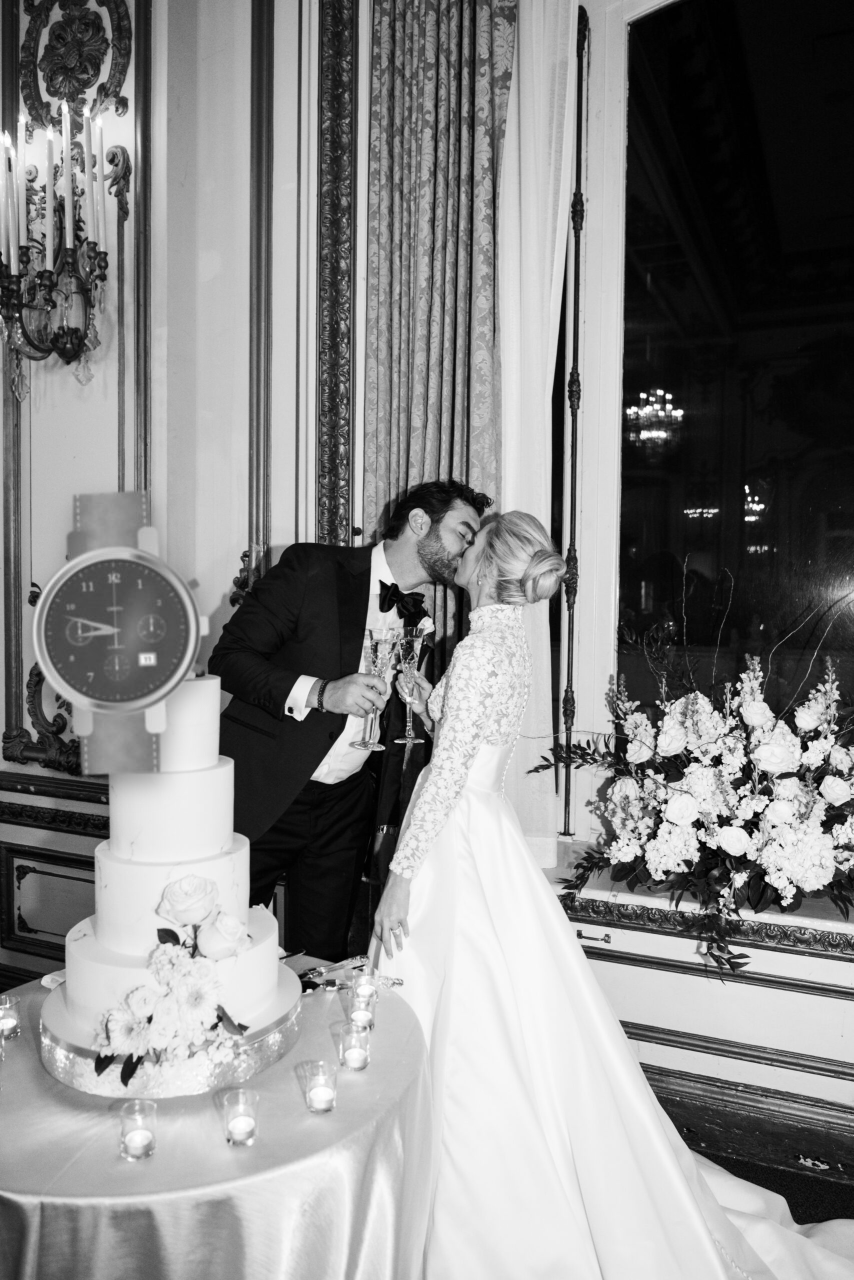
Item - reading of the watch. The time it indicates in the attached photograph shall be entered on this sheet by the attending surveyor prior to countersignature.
8:48
